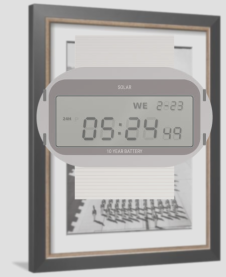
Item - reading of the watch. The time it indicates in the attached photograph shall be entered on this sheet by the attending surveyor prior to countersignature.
5:24:49
